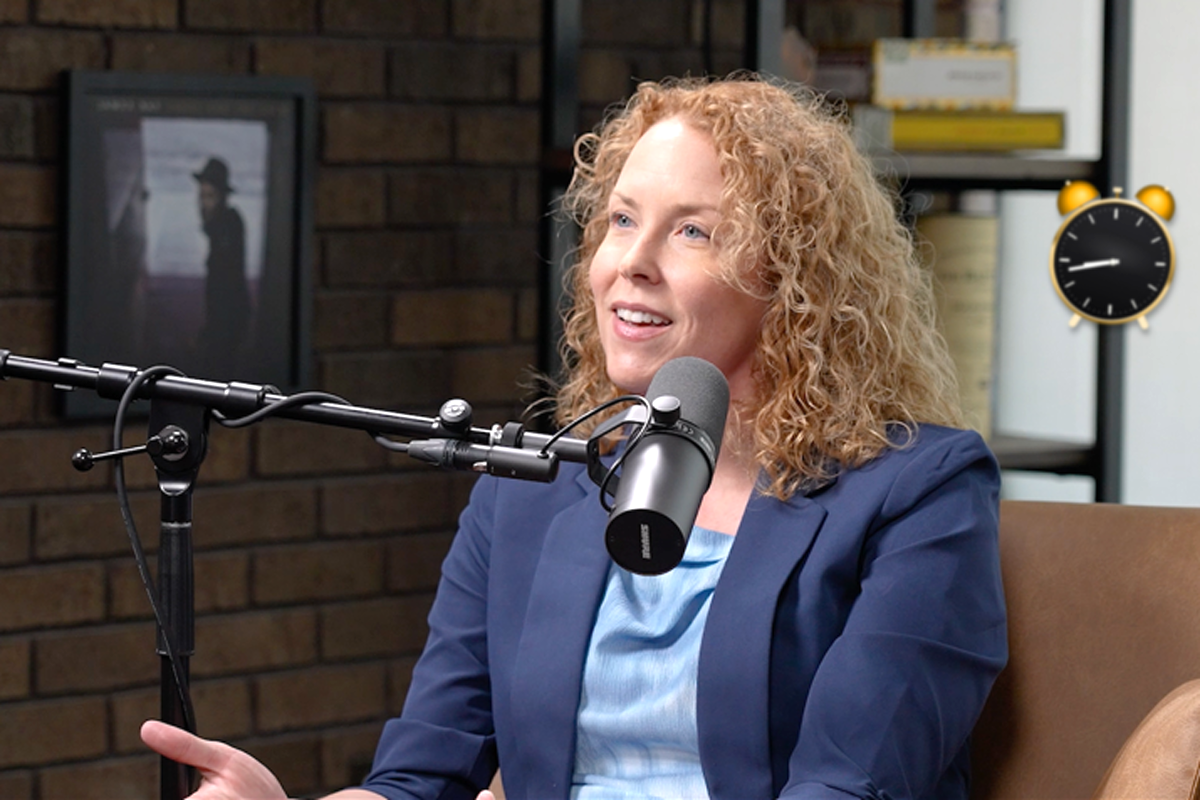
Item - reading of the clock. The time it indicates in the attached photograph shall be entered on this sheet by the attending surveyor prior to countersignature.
8:43
